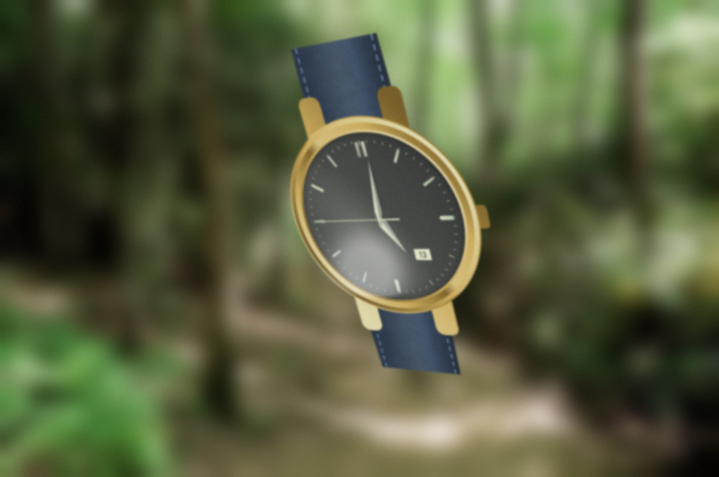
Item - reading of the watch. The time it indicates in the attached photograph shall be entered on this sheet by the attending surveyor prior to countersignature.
5:00:45
